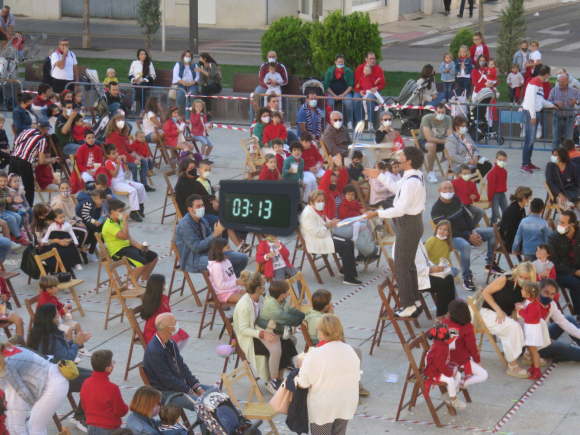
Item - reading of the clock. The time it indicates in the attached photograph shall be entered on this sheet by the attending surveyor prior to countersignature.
3:13
